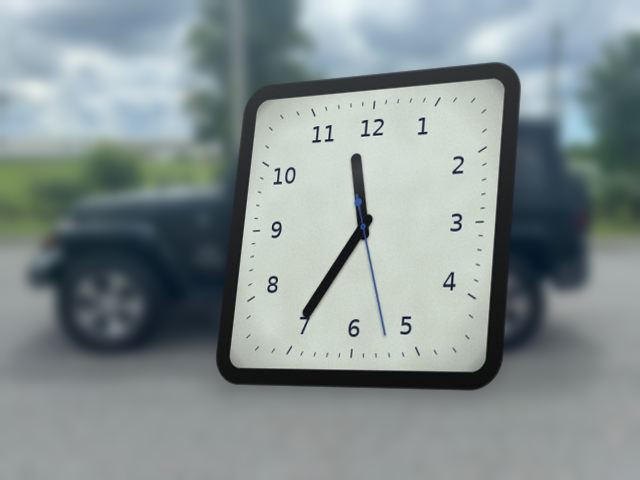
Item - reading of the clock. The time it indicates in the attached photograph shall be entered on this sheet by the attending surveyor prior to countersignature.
11:35:27
